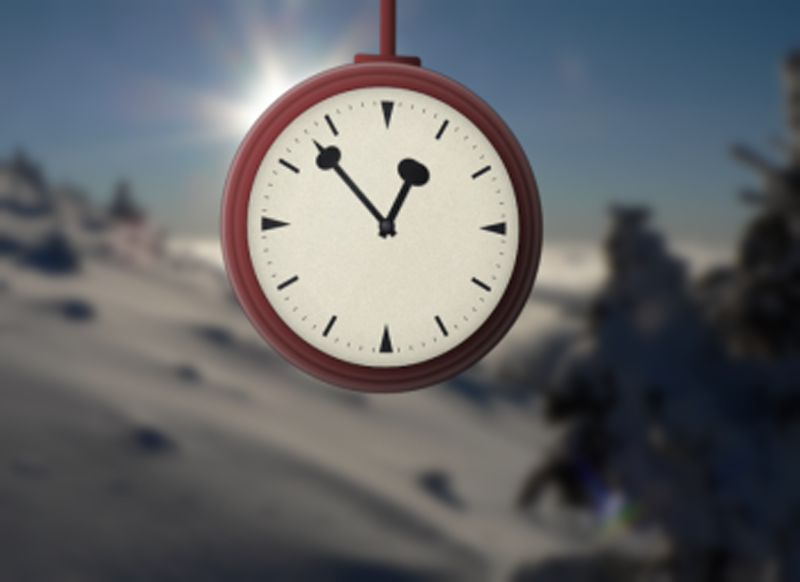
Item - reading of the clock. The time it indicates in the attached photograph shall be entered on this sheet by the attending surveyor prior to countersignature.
12:53
